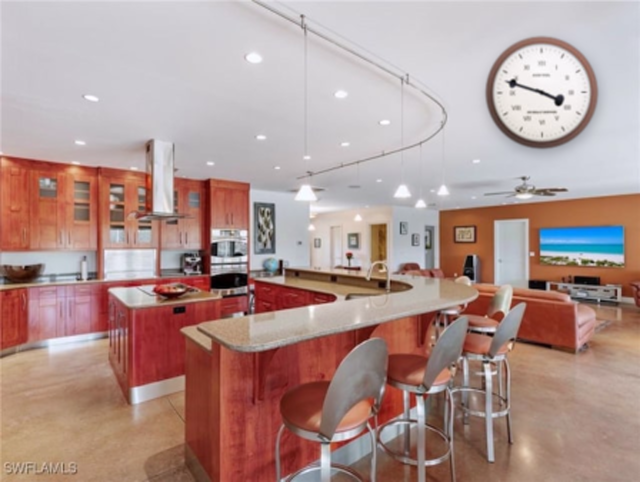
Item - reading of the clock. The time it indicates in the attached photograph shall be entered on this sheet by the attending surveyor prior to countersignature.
3:48
